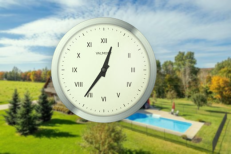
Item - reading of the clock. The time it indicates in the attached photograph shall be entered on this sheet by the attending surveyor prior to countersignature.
12:36
